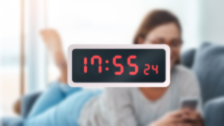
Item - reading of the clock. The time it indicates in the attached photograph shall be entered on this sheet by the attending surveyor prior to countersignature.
17:55:24
